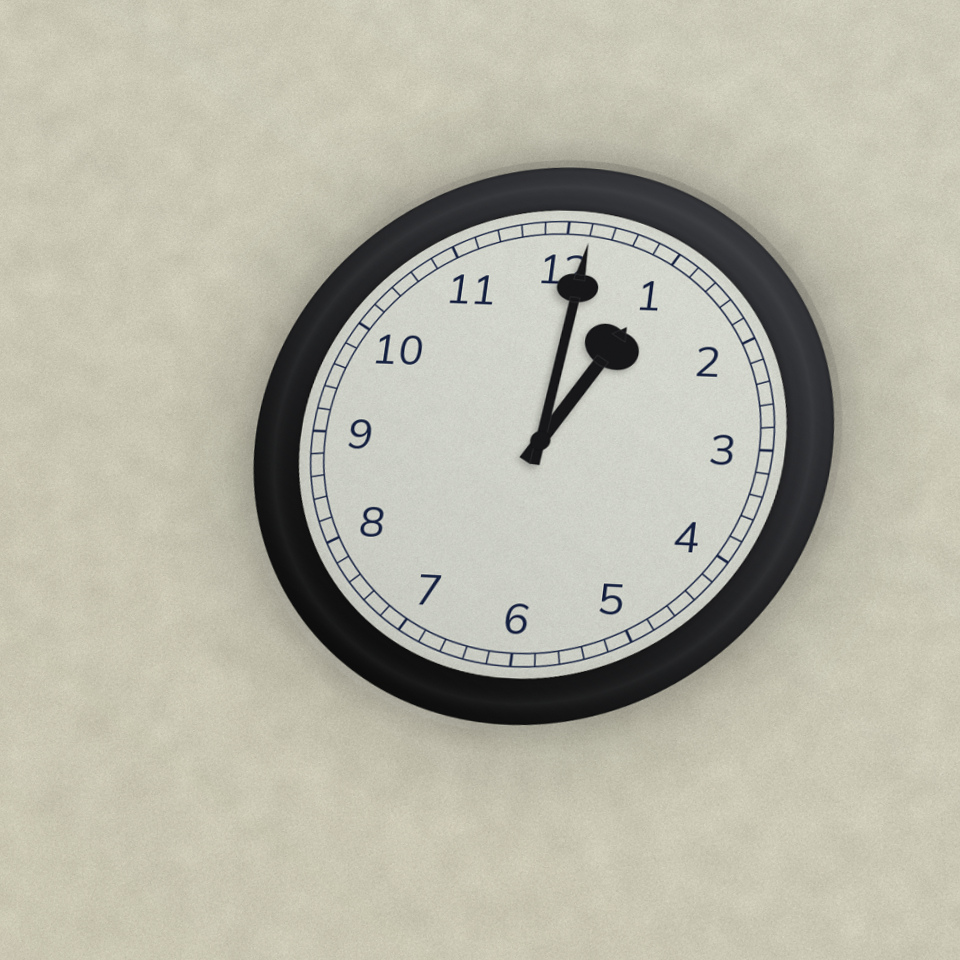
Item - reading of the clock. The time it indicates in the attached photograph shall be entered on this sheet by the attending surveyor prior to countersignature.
1:01
